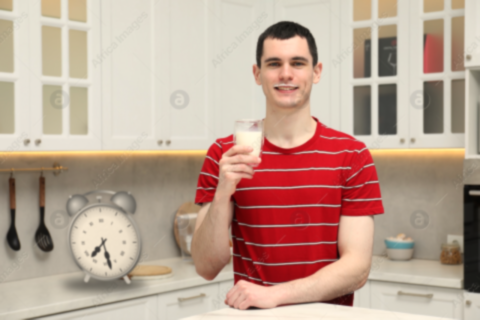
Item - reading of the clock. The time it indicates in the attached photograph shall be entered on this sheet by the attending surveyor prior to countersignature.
7:28
